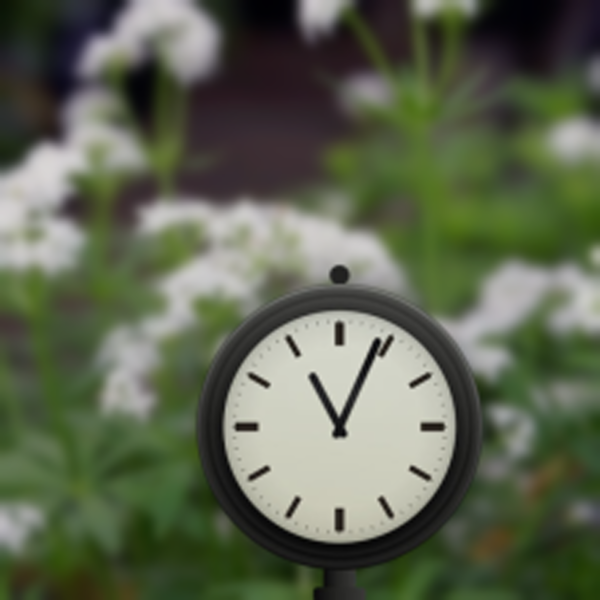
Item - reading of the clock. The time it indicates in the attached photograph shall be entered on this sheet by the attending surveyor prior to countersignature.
11:04
